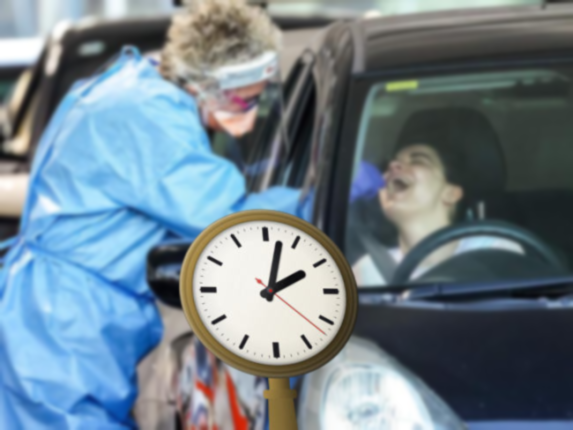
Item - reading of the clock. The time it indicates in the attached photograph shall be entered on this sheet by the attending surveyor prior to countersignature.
2:02:22
